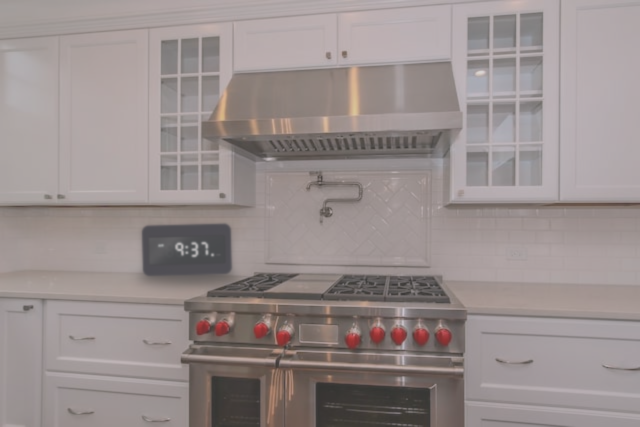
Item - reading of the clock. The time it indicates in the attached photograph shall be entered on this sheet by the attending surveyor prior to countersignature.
9:37
